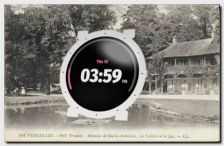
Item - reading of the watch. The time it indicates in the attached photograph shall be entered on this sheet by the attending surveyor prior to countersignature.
3:59
